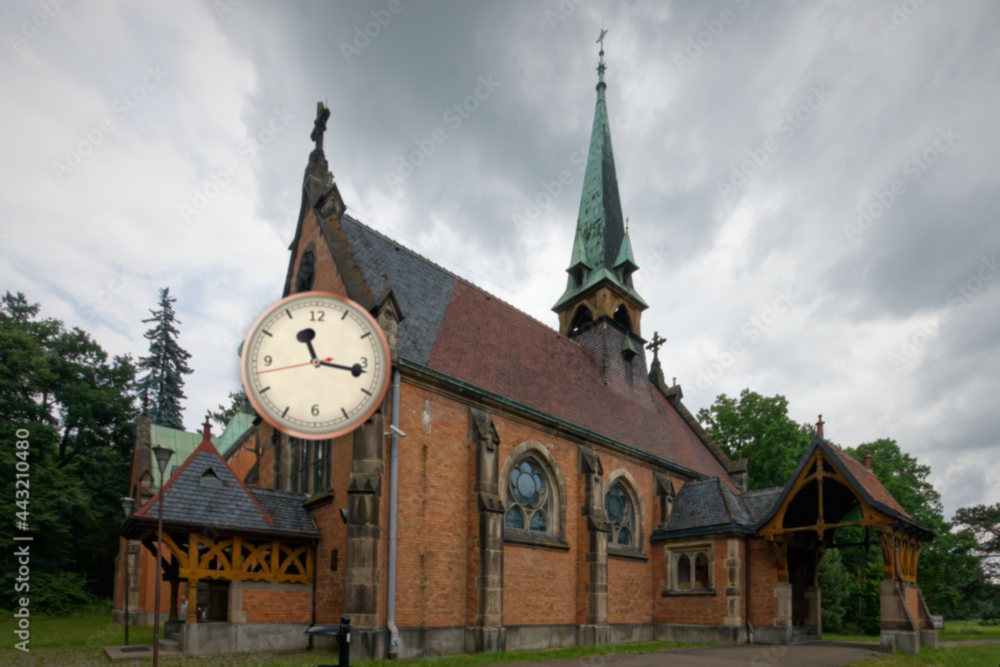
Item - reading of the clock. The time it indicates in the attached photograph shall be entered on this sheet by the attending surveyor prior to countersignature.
11:16:43
